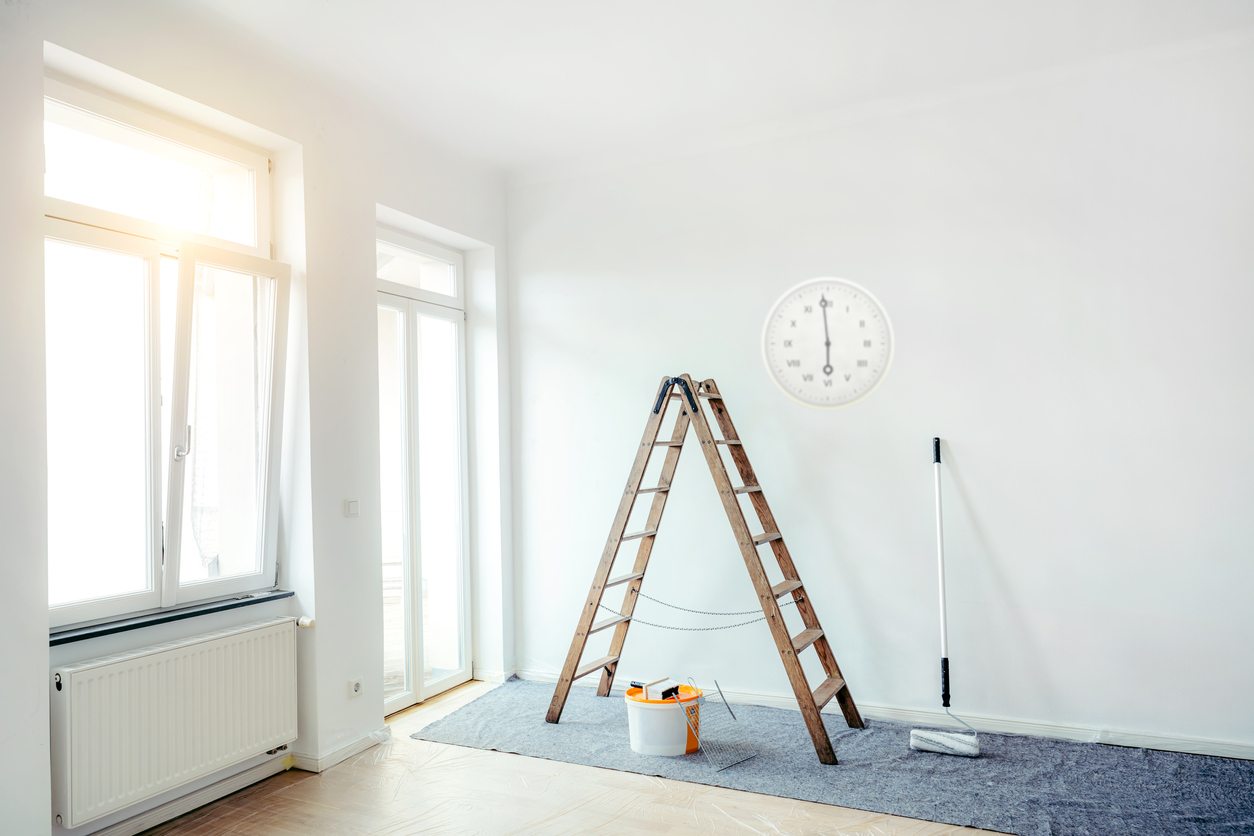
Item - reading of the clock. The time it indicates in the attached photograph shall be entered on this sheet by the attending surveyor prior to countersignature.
5:59
